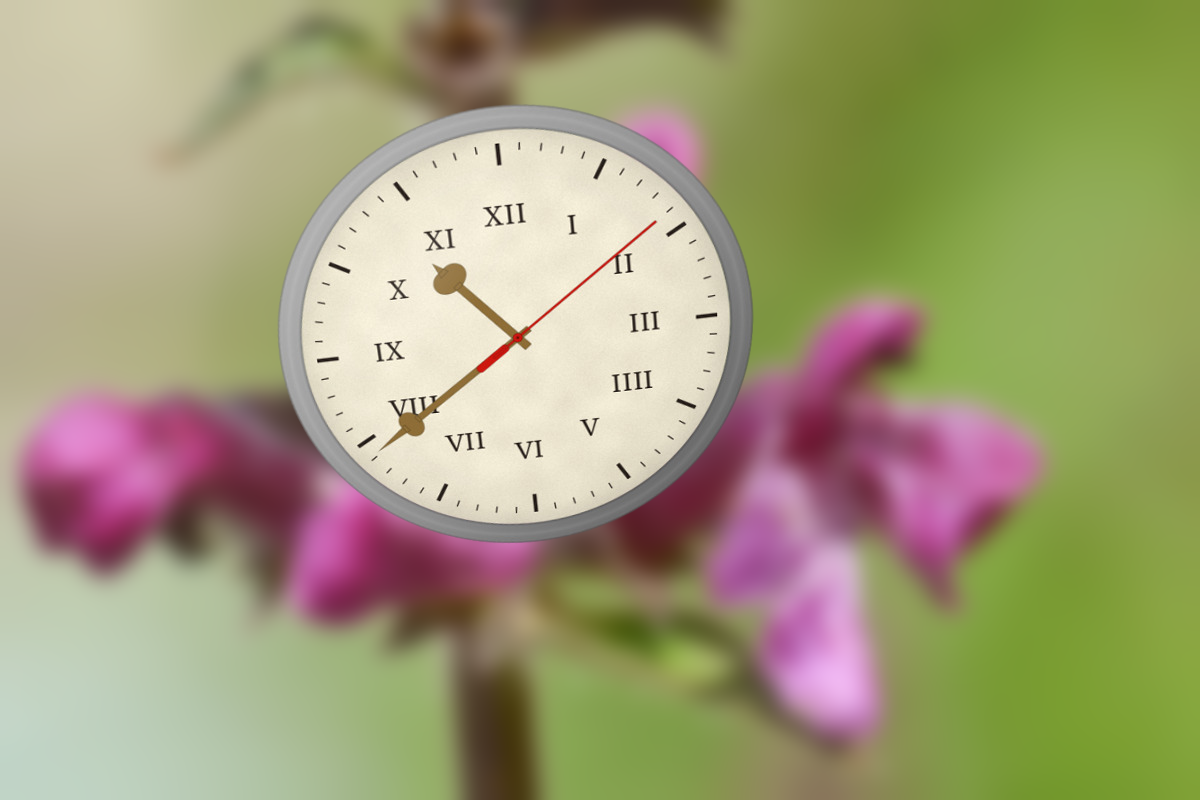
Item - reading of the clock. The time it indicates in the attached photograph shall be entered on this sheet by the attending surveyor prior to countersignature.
10:39:09
